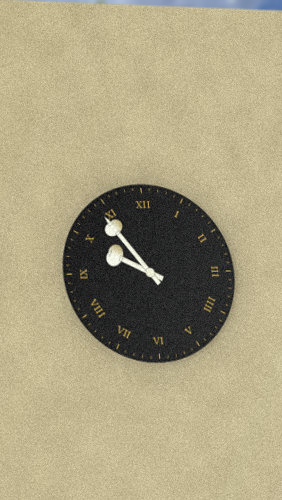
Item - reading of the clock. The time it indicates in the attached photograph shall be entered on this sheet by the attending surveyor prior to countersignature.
9:54
